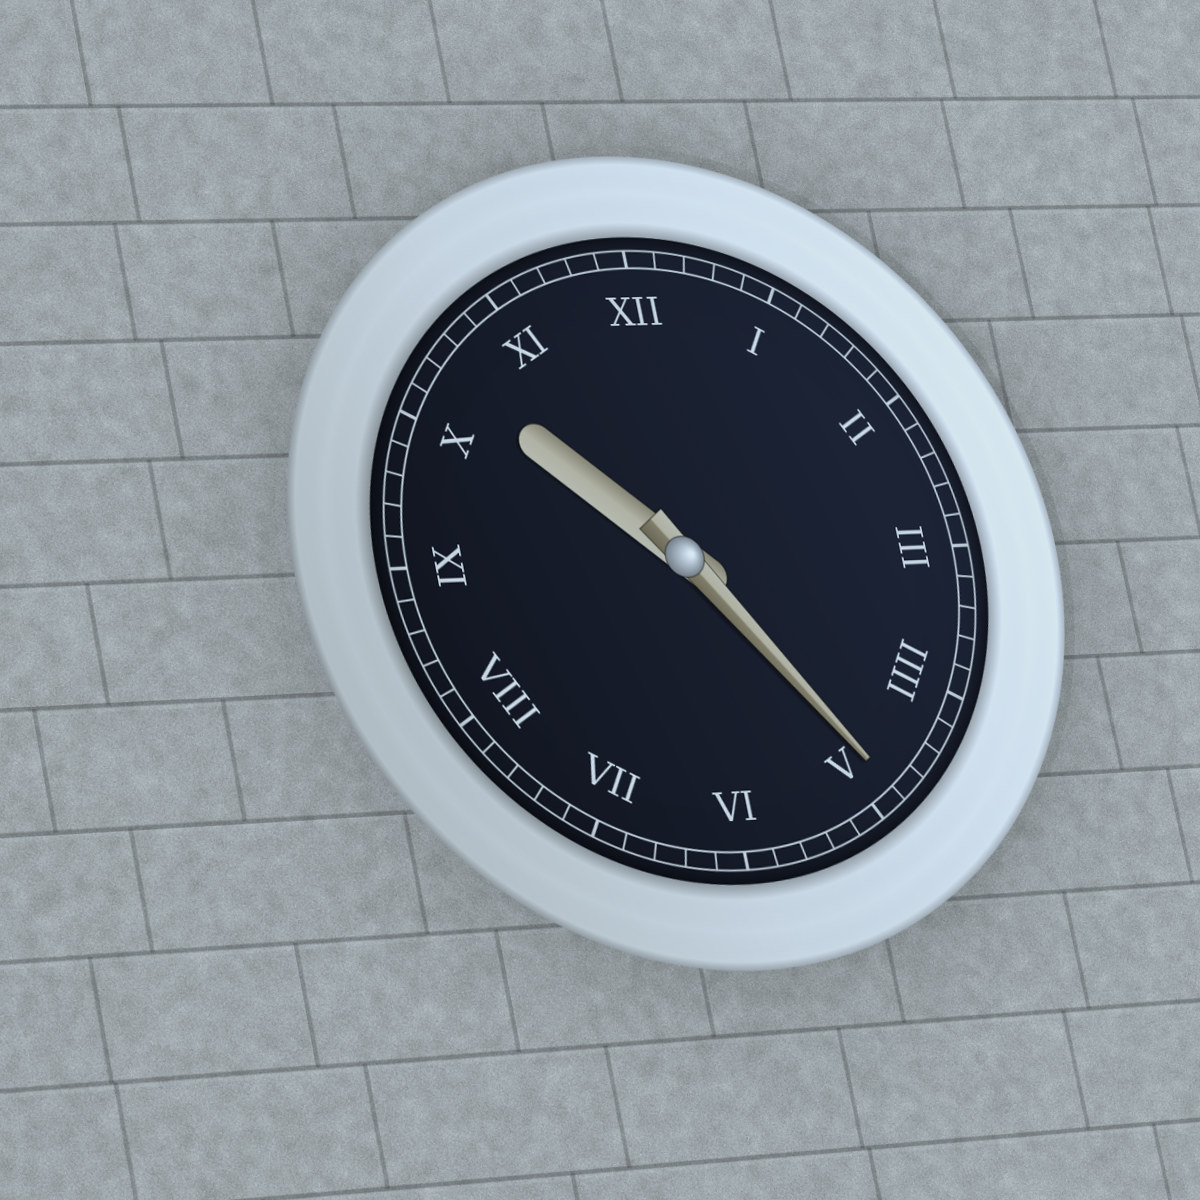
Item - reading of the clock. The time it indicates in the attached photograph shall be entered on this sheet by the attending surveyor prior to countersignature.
10:24
